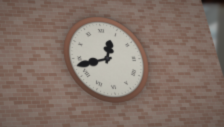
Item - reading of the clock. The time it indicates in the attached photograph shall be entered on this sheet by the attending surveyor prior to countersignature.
12:43
